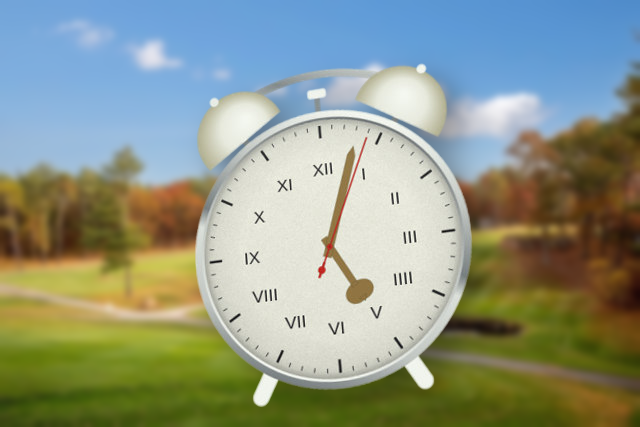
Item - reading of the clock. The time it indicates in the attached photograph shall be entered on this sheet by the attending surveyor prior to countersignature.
5:03:04
